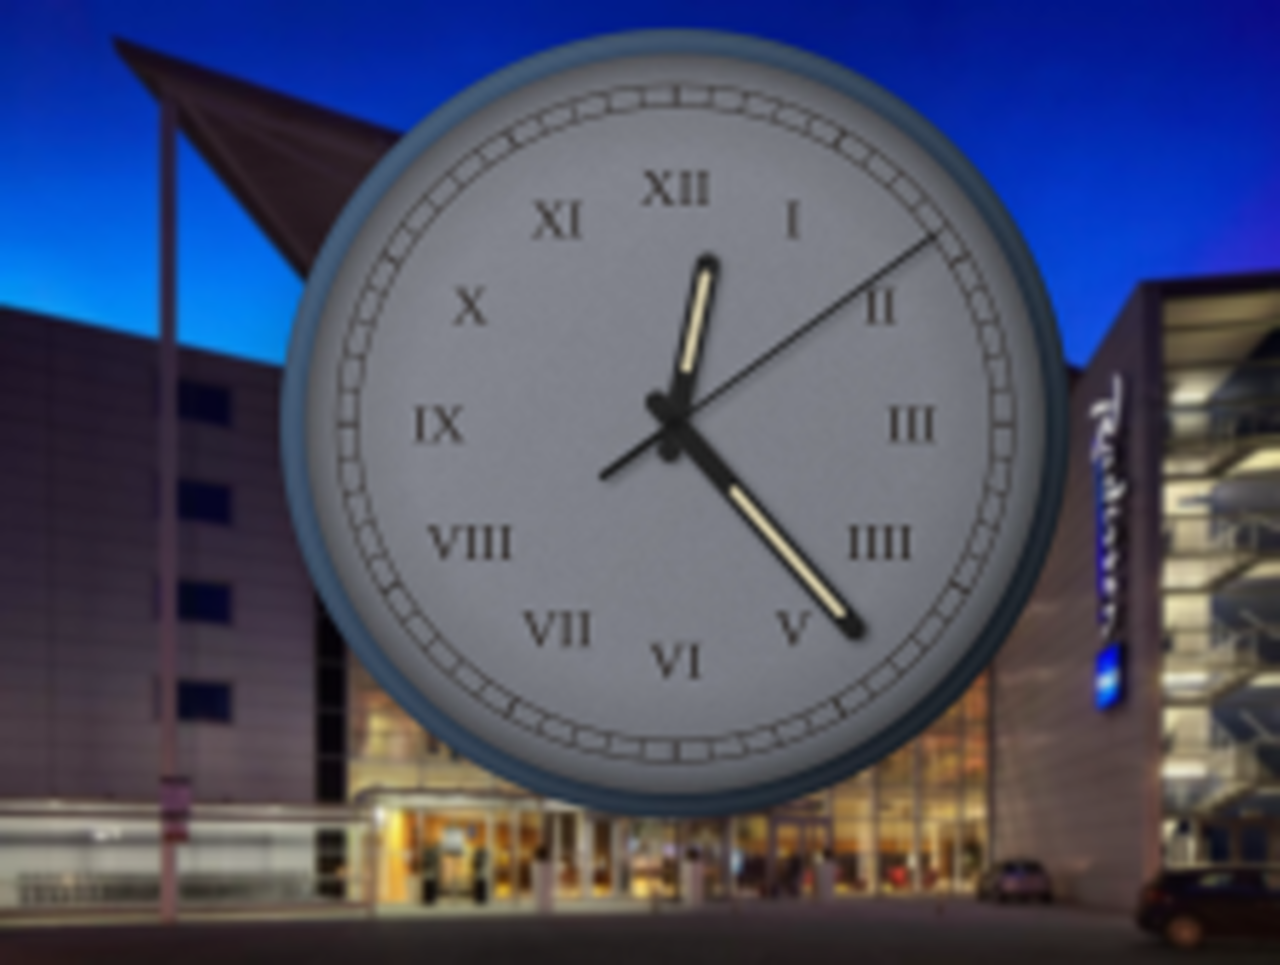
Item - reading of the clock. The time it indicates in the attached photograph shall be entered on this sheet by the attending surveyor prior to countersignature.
12:23:09
